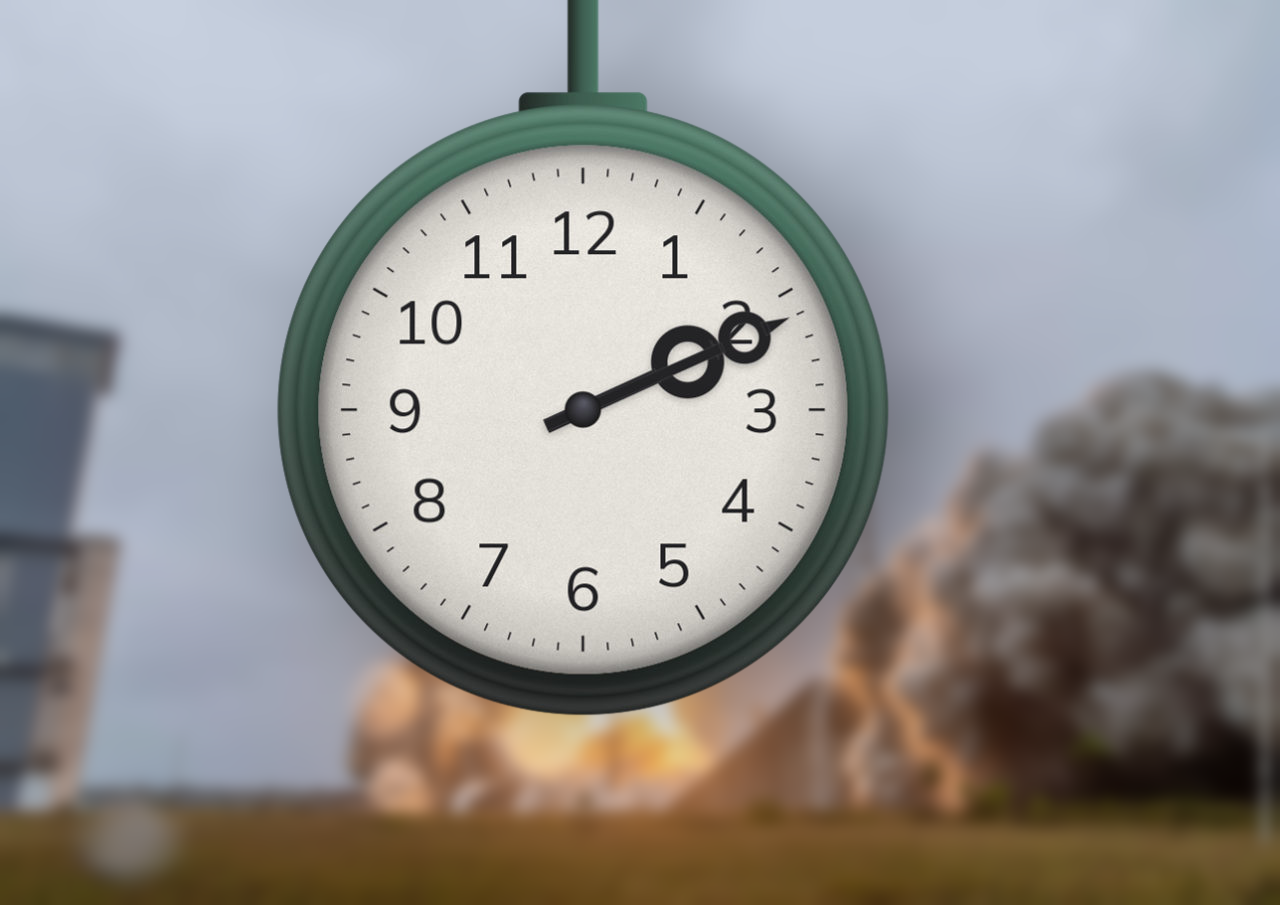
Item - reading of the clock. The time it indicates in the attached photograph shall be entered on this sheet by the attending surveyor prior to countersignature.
2:11
